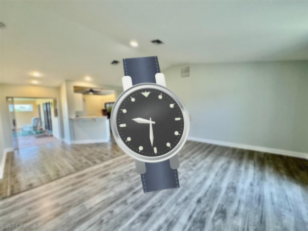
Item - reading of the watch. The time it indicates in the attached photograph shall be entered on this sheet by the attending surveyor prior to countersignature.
9:31
